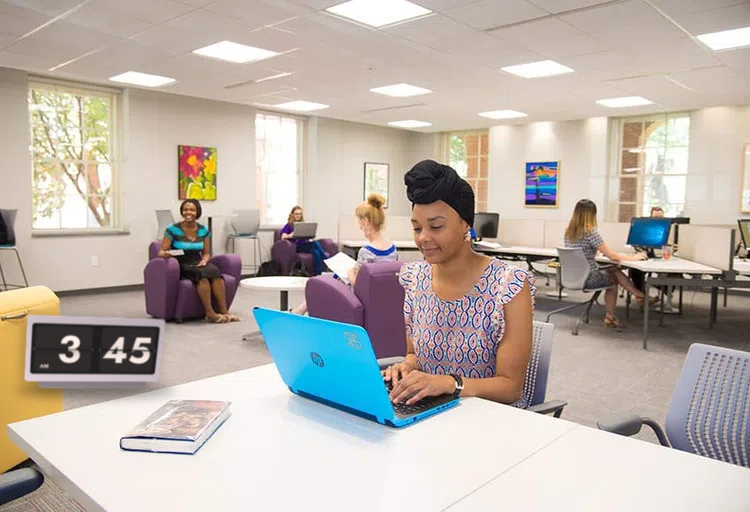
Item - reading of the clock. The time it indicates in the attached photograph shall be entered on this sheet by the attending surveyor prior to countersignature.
3:45
